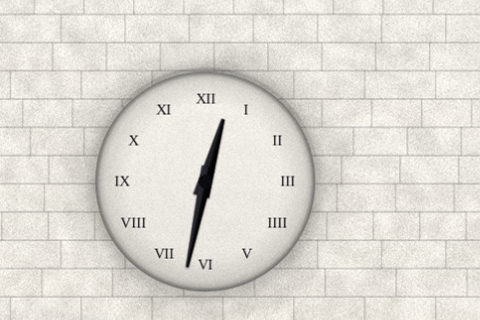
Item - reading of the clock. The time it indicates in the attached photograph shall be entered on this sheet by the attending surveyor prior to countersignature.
12:32
